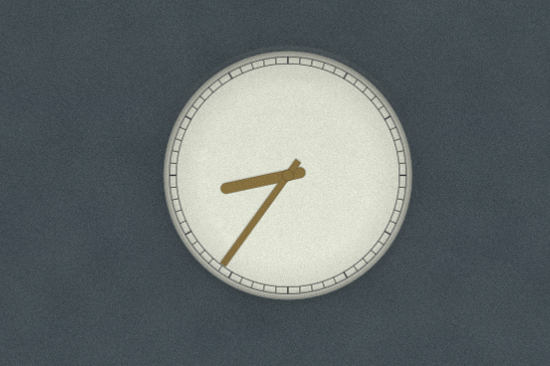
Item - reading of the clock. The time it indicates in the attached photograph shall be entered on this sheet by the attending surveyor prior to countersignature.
8:36
